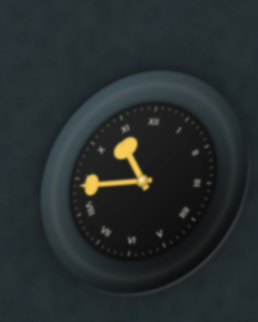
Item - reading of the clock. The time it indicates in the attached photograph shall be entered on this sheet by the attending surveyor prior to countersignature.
10:44
